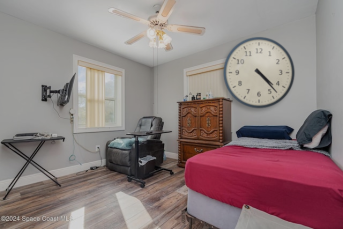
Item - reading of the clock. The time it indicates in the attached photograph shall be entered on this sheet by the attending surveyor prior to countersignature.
4:23
